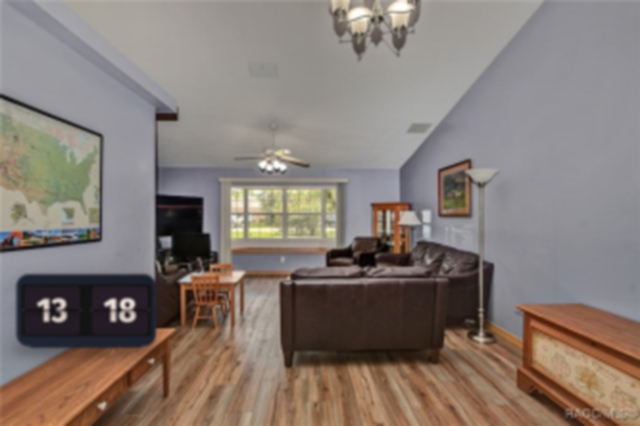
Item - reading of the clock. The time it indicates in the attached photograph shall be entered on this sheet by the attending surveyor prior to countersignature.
13:18
